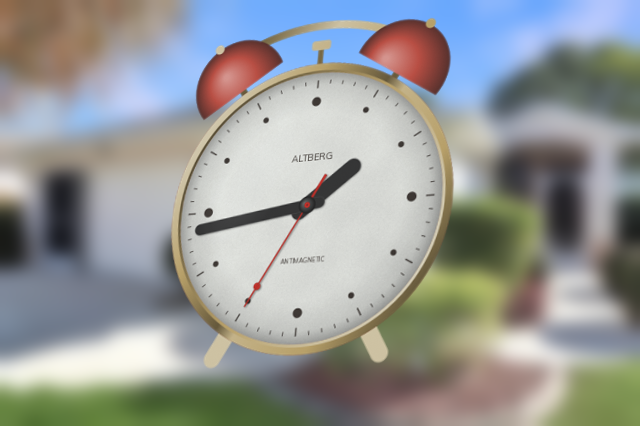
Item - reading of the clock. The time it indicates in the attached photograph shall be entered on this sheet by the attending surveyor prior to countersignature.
1:43:35
